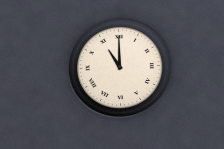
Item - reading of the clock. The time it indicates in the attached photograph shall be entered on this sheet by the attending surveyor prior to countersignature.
11:00
